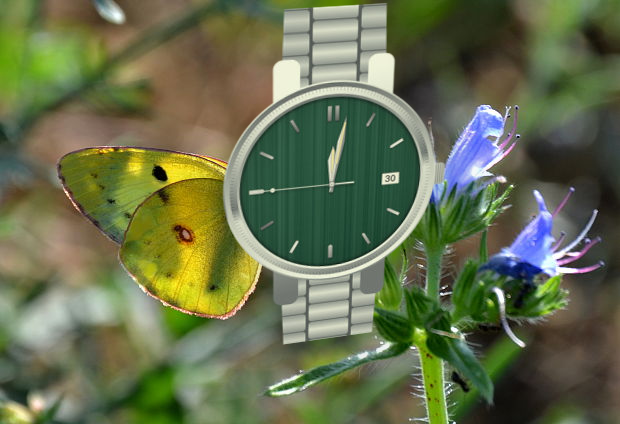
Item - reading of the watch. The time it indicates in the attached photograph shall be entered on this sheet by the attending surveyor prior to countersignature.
12:01:45
